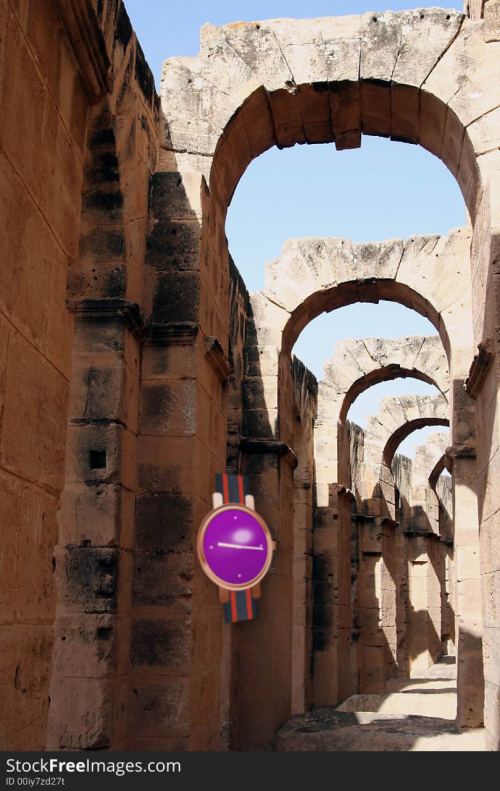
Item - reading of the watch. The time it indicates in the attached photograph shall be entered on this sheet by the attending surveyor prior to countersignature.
9:16
